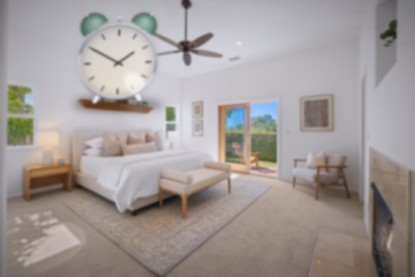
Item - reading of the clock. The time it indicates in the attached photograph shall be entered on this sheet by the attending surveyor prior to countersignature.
1:50
